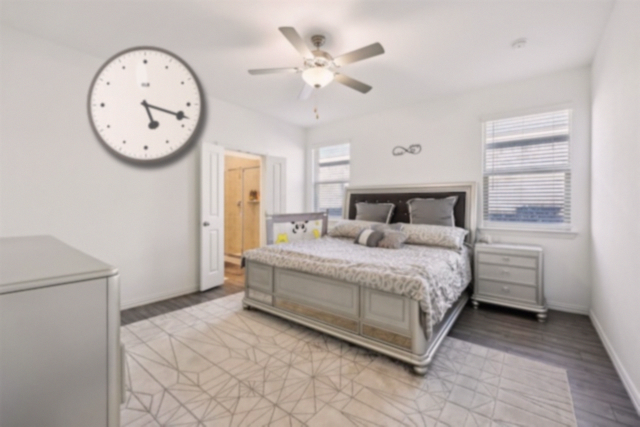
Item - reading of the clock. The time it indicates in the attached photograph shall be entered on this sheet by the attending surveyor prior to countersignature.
5:18
